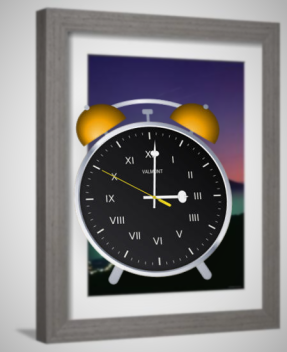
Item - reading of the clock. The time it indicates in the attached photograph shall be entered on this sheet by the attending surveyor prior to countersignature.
3:00:50
